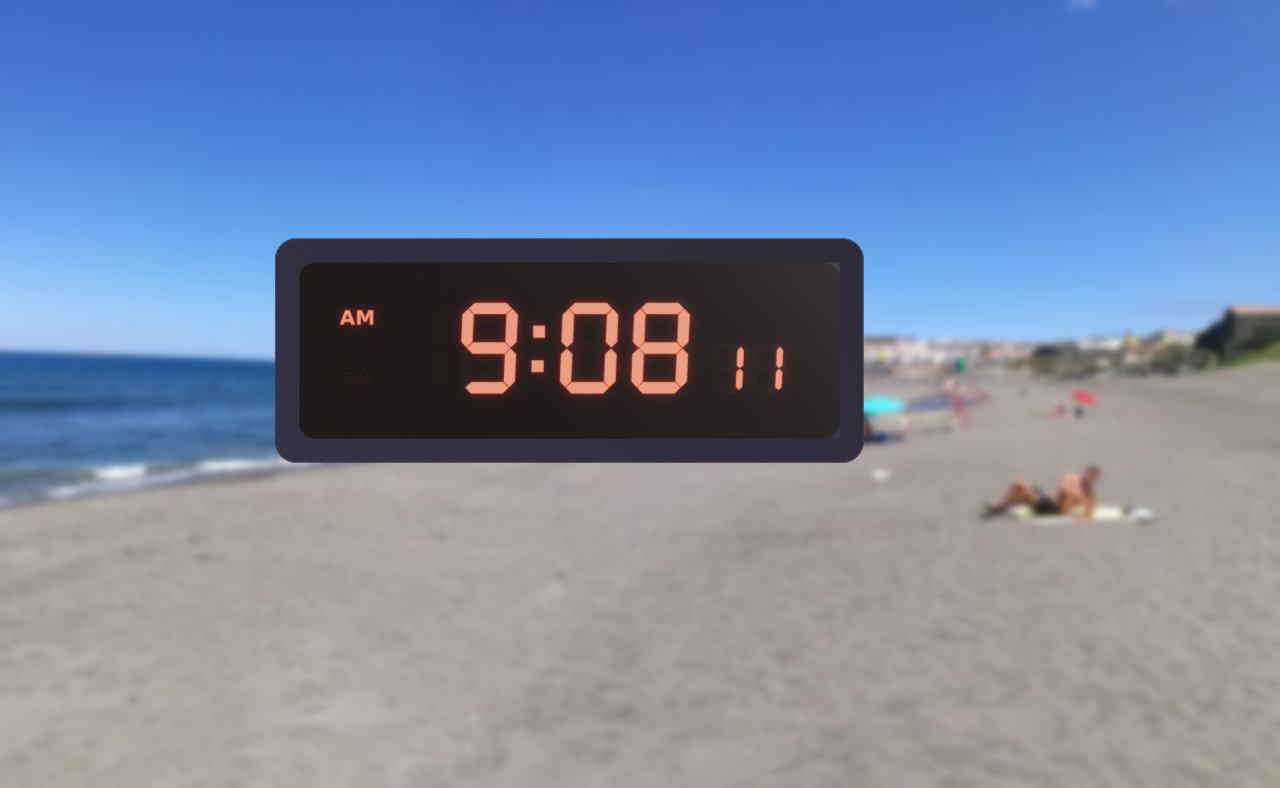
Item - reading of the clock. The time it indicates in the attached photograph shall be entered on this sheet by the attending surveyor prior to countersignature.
9:08:11
